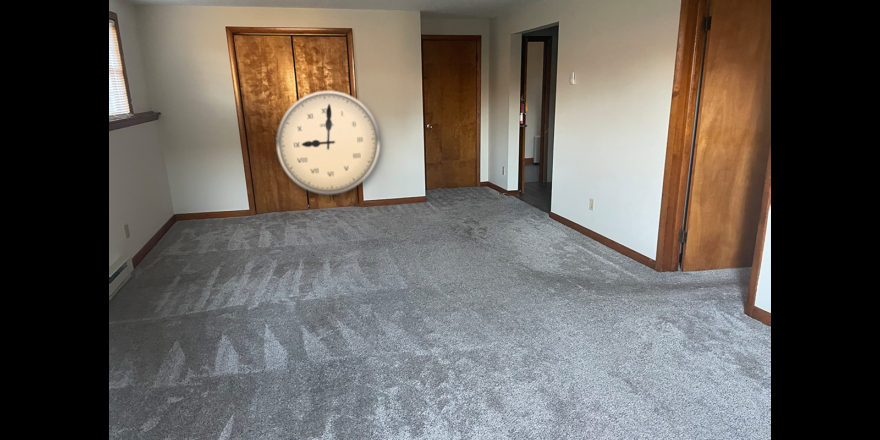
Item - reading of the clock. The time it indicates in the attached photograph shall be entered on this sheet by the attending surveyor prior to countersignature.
9:01
